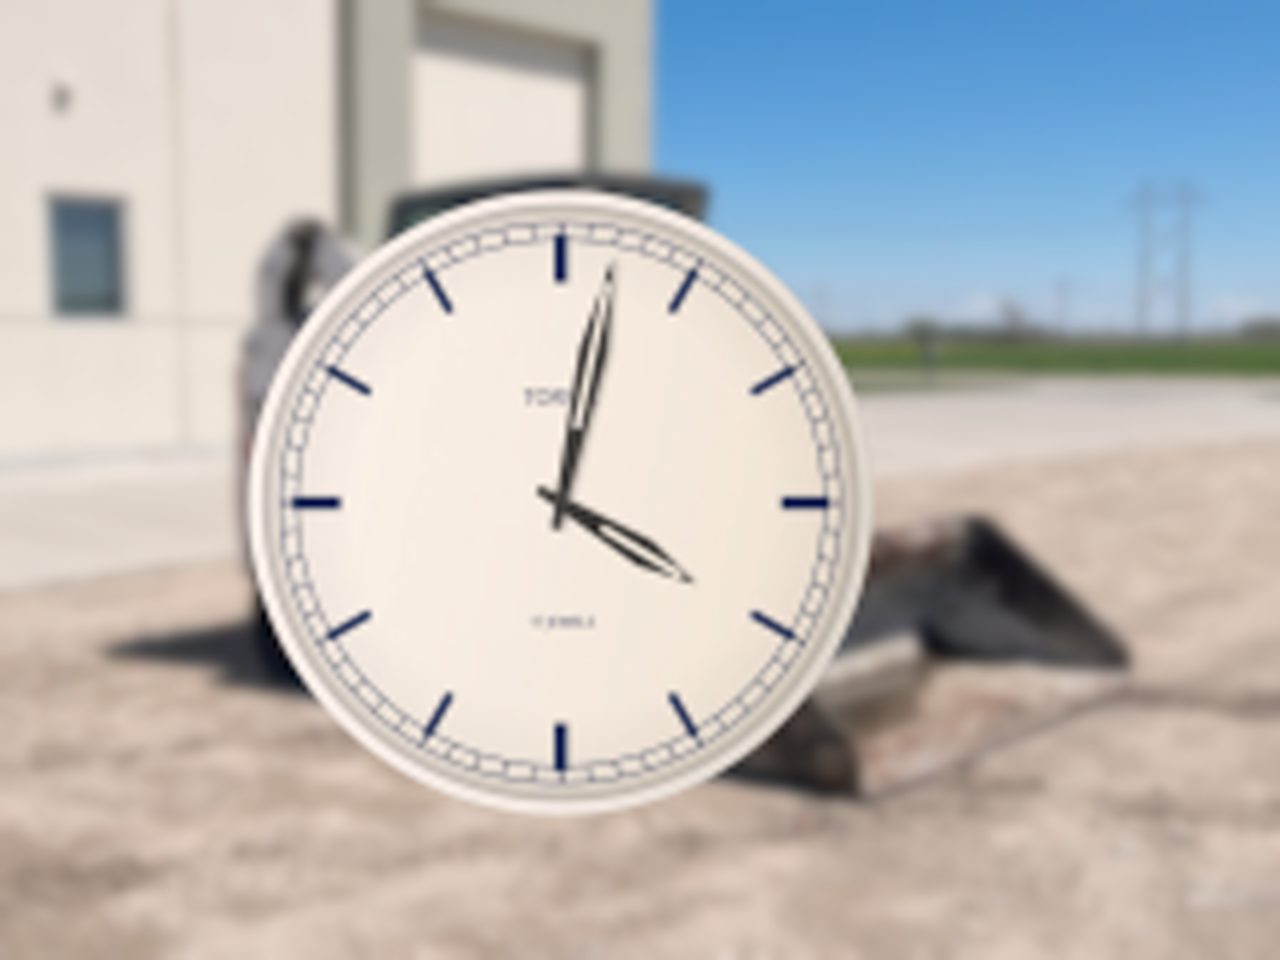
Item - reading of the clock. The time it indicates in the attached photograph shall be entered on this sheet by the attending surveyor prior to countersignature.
4:02
